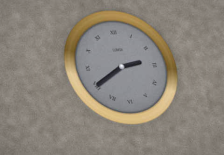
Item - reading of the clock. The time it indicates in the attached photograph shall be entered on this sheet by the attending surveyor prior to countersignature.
2:40
